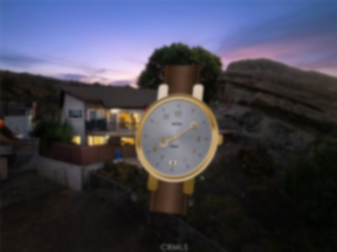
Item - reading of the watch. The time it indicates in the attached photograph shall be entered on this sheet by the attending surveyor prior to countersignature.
8:09
